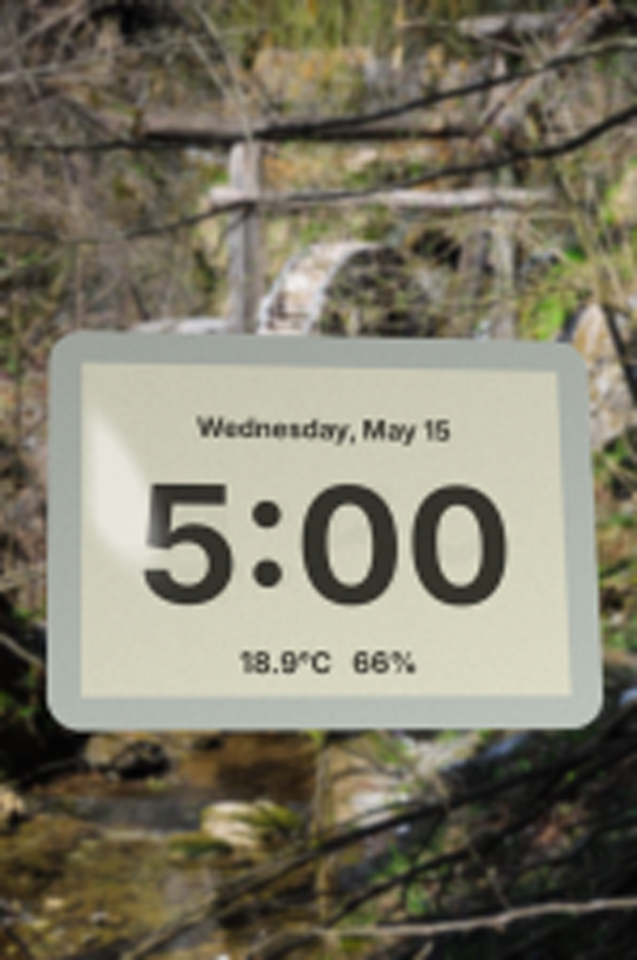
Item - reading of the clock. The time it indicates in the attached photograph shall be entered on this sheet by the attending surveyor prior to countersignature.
5:00
